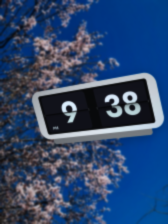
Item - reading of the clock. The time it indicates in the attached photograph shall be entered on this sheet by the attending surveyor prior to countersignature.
9:38
